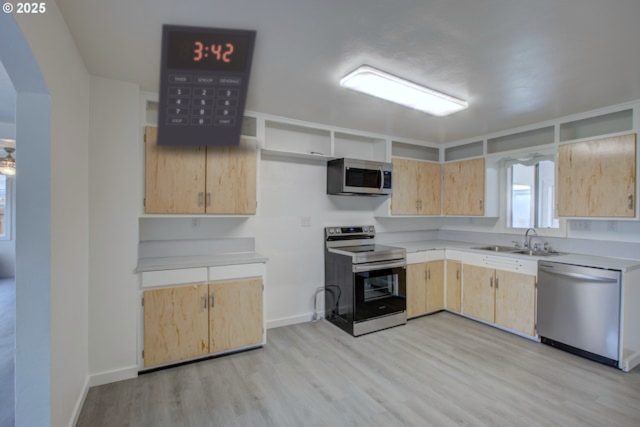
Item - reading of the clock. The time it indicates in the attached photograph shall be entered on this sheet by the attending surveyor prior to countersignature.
3:42
